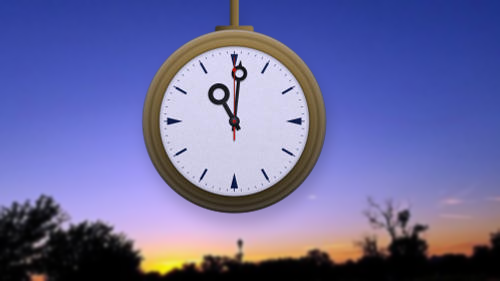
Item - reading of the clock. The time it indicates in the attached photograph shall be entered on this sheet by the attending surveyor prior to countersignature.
11:01:00
